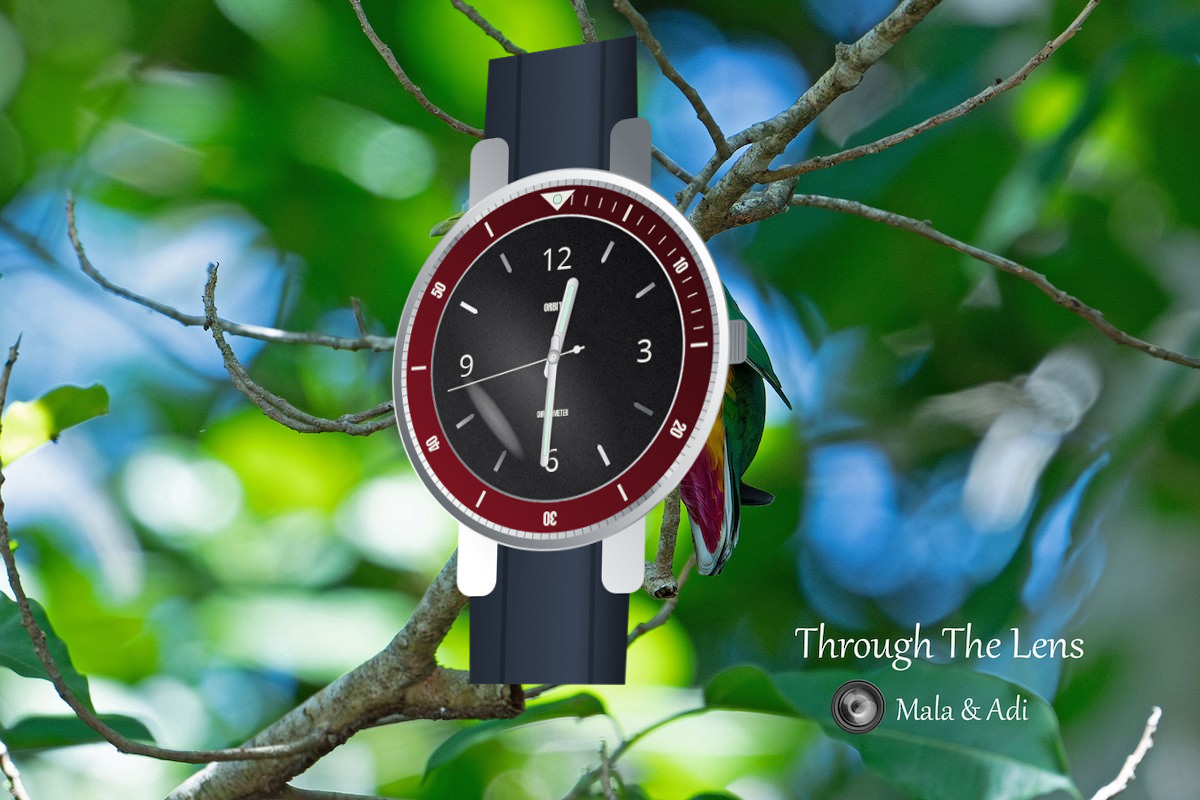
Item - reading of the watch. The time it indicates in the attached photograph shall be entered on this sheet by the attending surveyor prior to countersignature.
12:30:43
